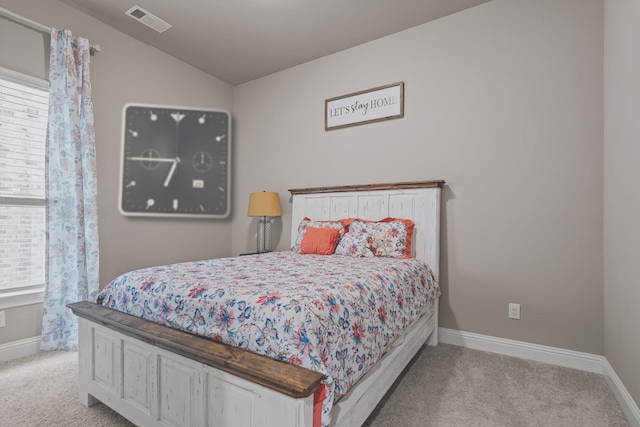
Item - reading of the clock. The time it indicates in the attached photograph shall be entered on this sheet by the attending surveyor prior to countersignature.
6:45
